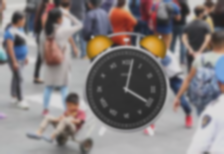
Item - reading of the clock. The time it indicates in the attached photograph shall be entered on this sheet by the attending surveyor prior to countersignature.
4:02
